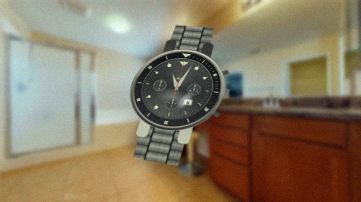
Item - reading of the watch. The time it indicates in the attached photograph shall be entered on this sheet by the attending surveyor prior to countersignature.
11:03
